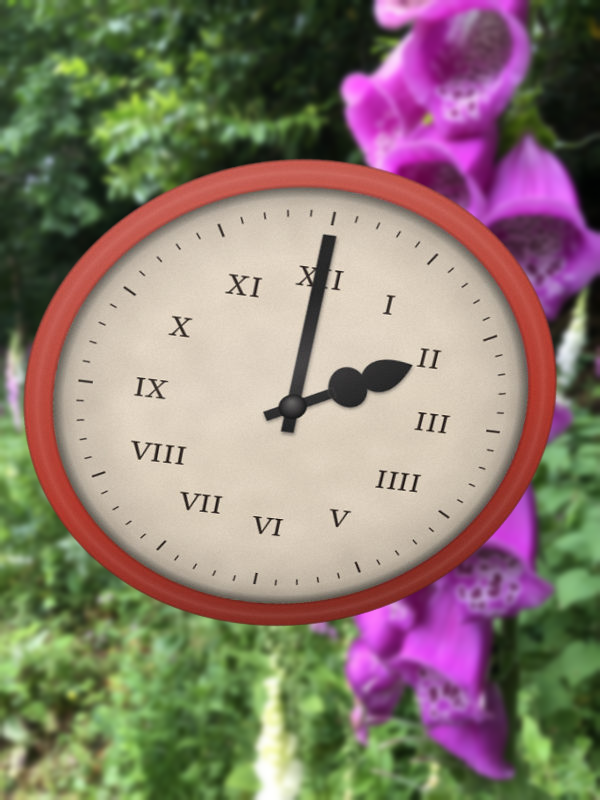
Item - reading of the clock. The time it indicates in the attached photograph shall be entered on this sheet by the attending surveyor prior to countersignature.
2:00
